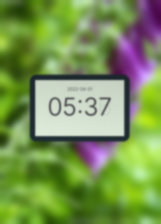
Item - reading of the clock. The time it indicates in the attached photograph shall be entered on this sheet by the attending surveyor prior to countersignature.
5:37
